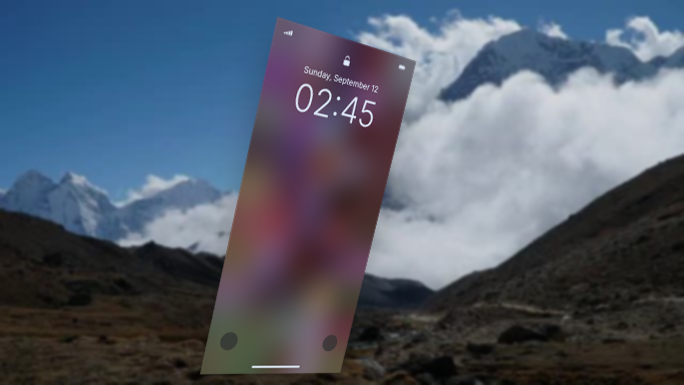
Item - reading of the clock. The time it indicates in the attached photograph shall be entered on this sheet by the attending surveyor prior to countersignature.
2:45
